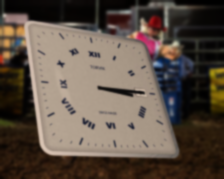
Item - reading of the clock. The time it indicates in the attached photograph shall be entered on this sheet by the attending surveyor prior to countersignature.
3:15
